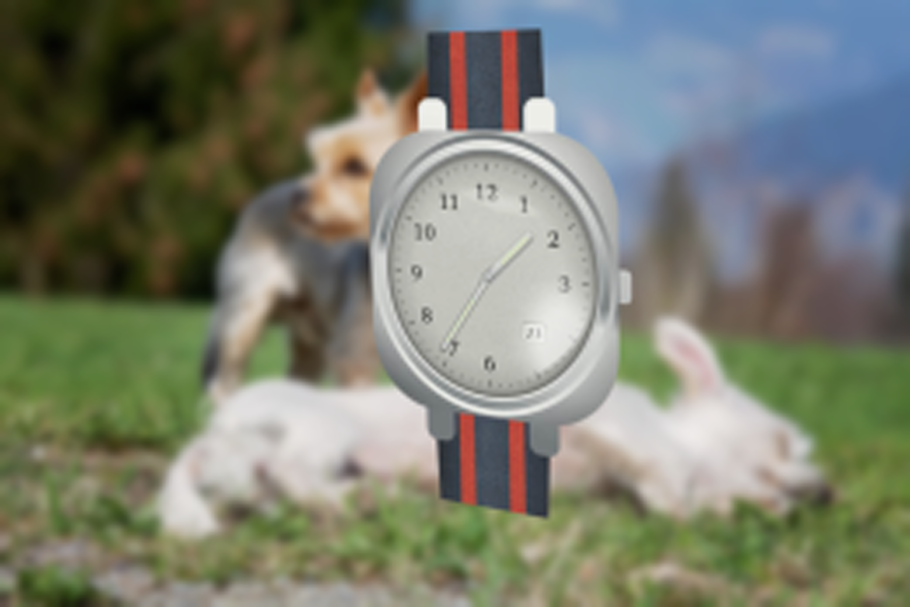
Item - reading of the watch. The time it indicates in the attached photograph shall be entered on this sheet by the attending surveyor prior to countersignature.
1:36
